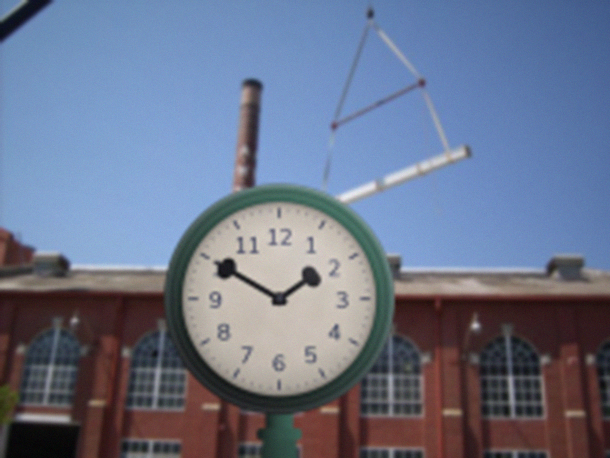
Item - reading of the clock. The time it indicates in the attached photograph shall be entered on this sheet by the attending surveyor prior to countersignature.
1:50
